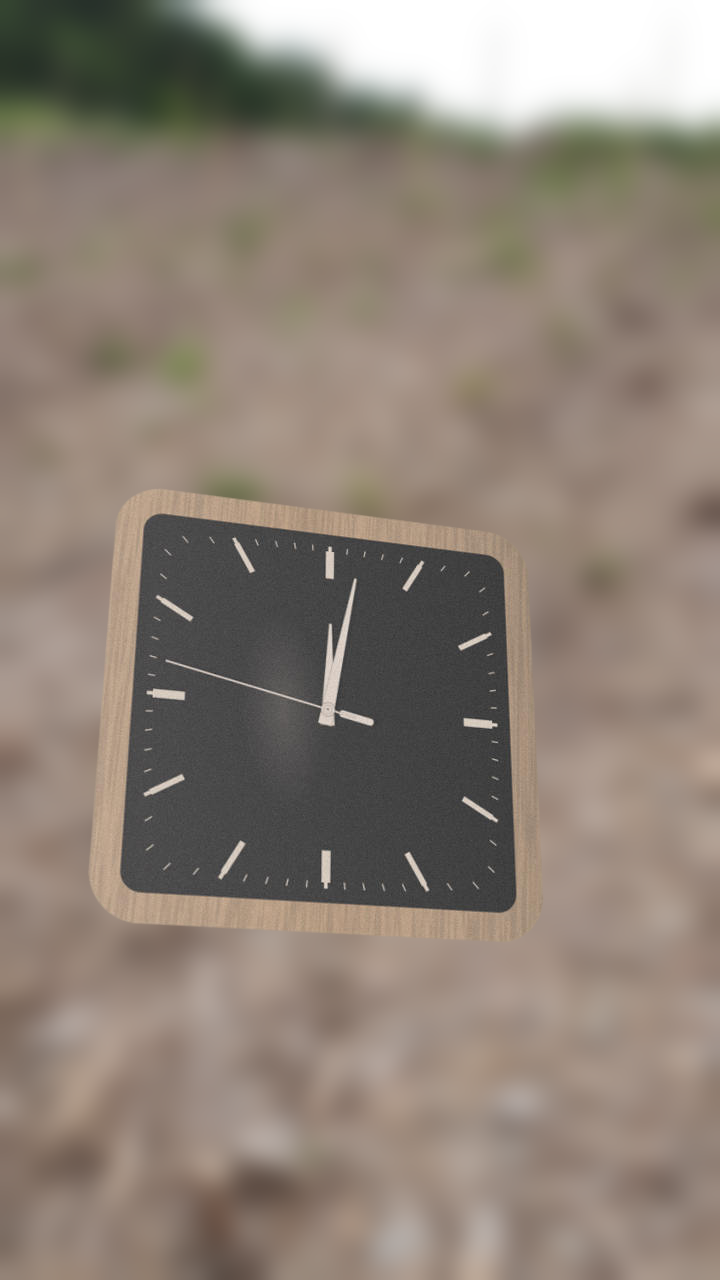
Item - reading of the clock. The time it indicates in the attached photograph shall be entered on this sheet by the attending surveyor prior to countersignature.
12:01:47
